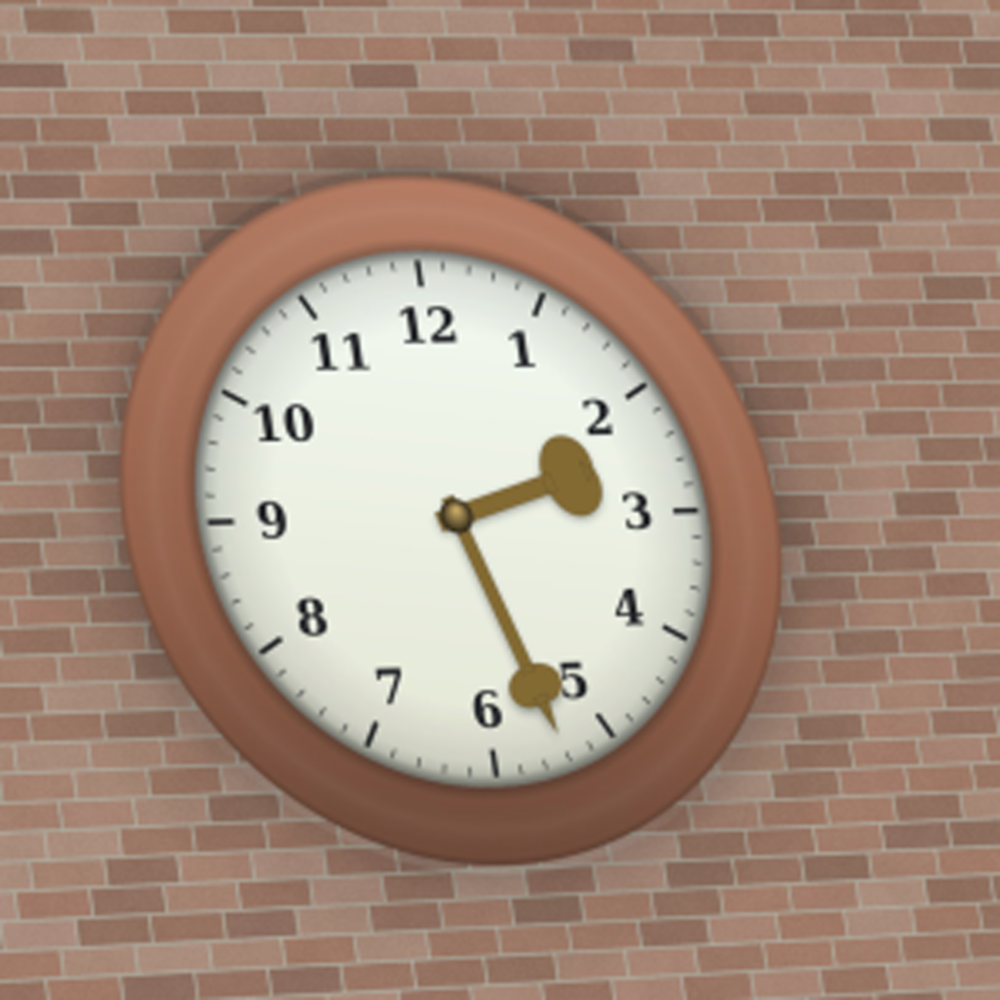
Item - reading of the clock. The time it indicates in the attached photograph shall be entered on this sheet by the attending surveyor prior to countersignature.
2:27
